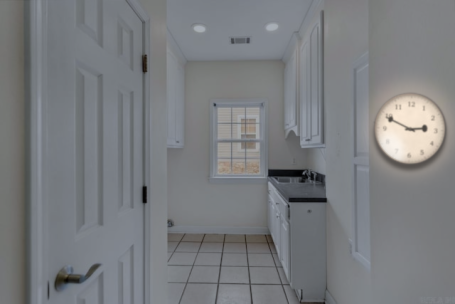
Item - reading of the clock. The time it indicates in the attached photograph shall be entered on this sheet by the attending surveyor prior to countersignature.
2:49
